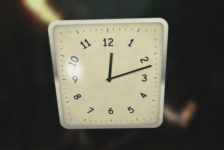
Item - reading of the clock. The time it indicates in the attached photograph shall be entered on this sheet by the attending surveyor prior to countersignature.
12:12
